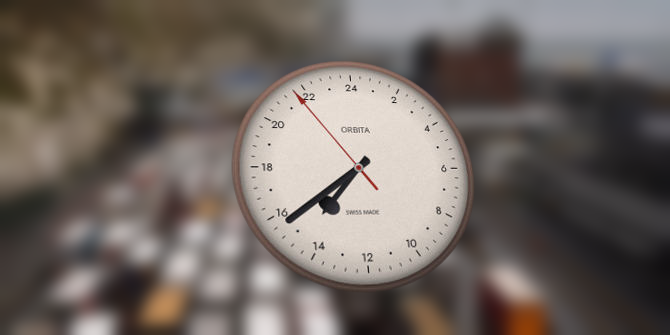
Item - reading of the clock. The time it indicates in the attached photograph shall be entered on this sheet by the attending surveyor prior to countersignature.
14:38:54
